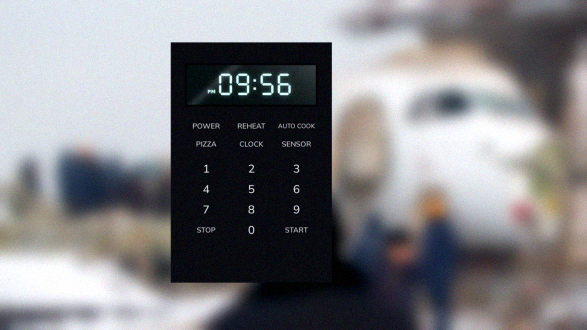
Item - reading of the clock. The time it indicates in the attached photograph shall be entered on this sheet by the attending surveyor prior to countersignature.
9:56
